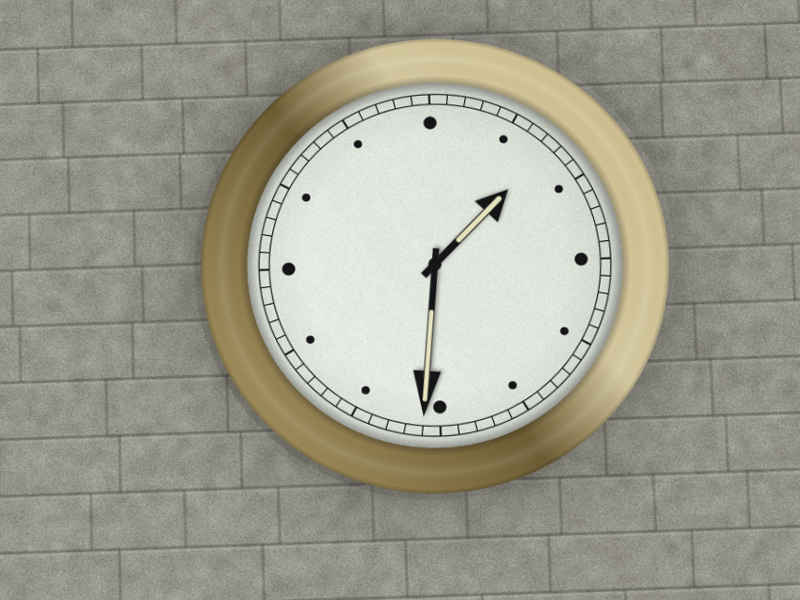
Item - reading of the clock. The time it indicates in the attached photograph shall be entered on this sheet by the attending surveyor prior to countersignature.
1:31
